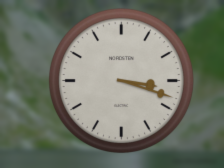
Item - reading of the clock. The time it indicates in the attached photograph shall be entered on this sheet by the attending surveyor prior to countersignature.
3:18
